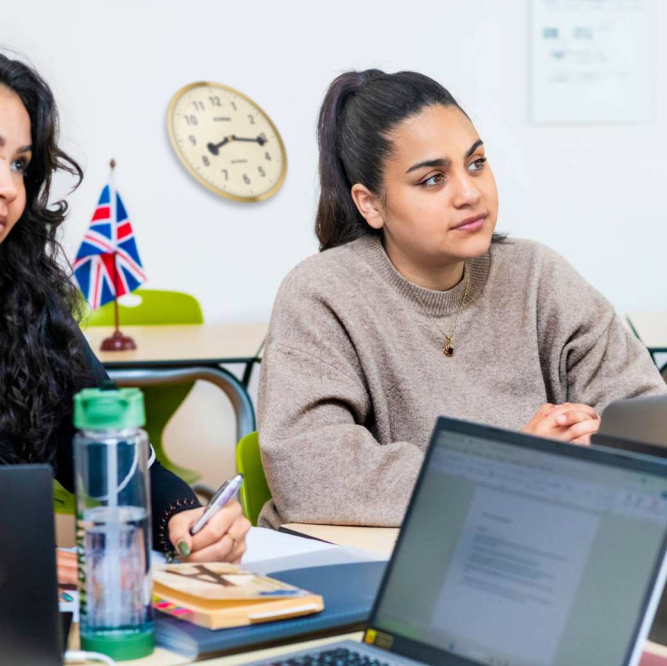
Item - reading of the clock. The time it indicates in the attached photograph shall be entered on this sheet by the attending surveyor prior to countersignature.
8:16
